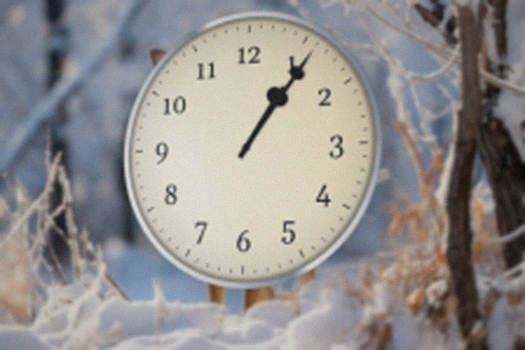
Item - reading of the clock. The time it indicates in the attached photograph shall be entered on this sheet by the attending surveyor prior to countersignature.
1:06
